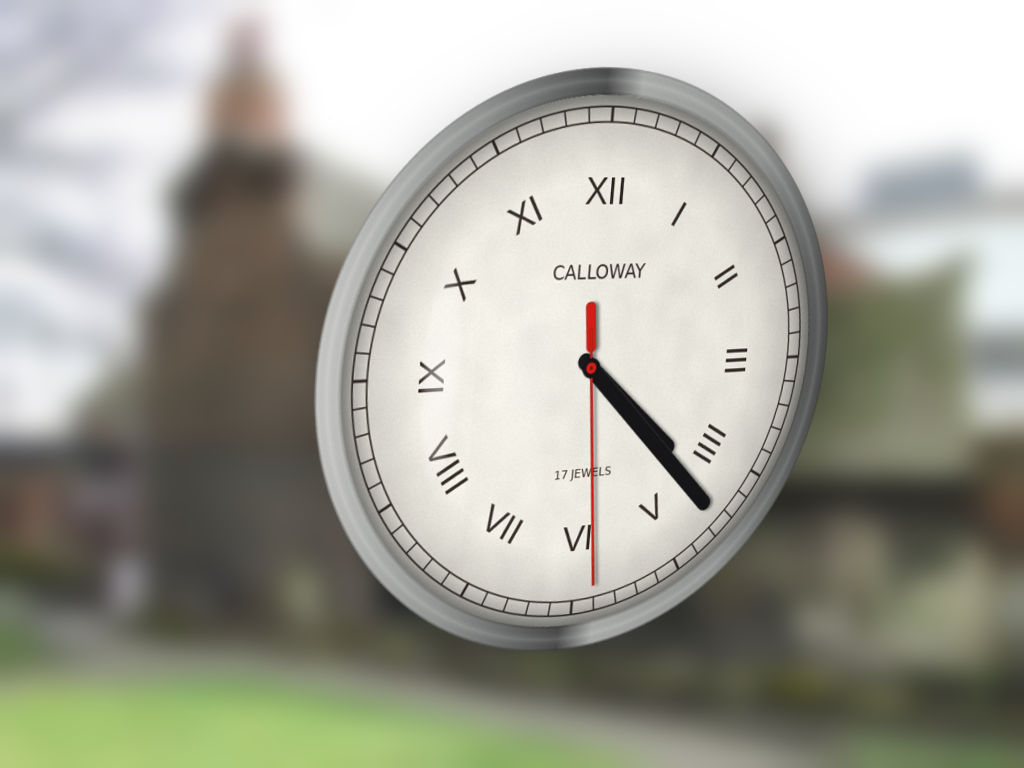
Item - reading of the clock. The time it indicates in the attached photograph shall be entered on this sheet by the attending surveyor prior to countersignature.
4:22:29
